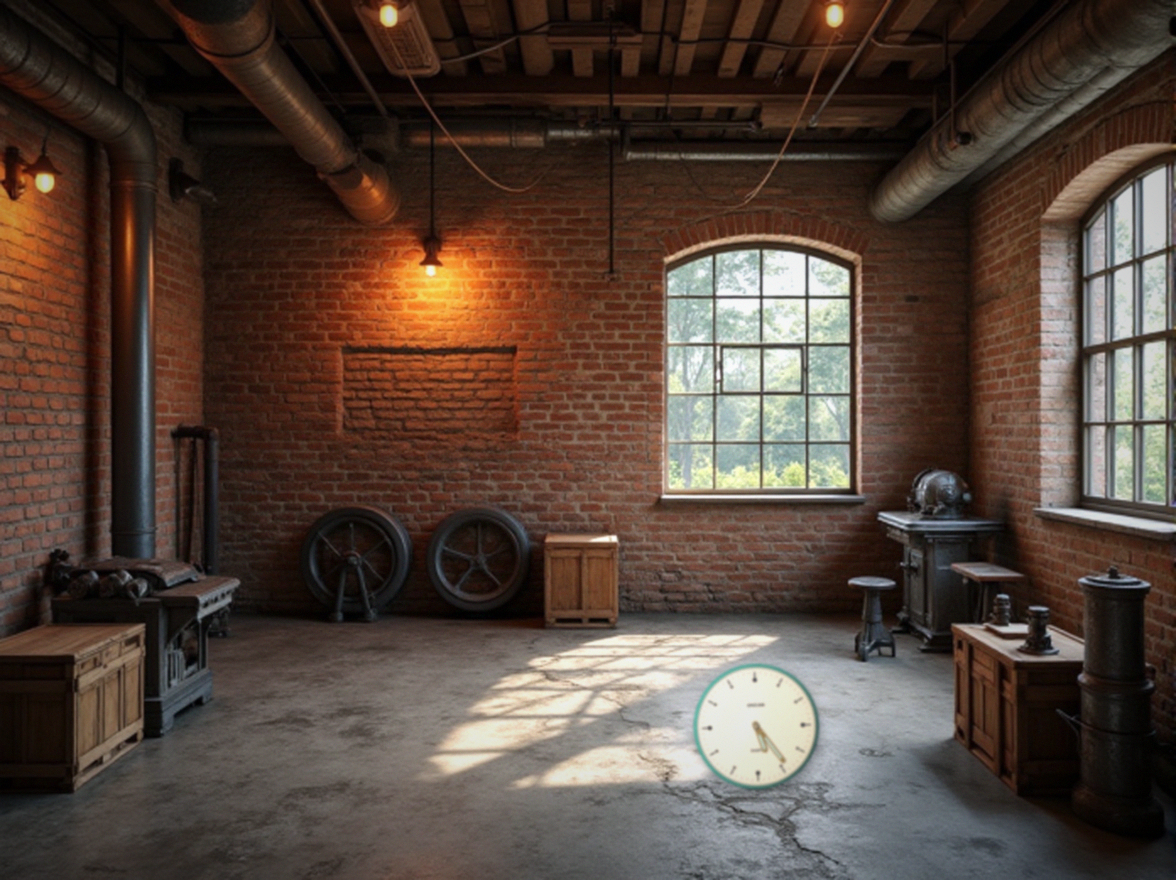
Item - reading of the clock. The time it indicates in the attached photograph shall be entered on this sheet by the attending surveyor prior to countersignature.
5:24
